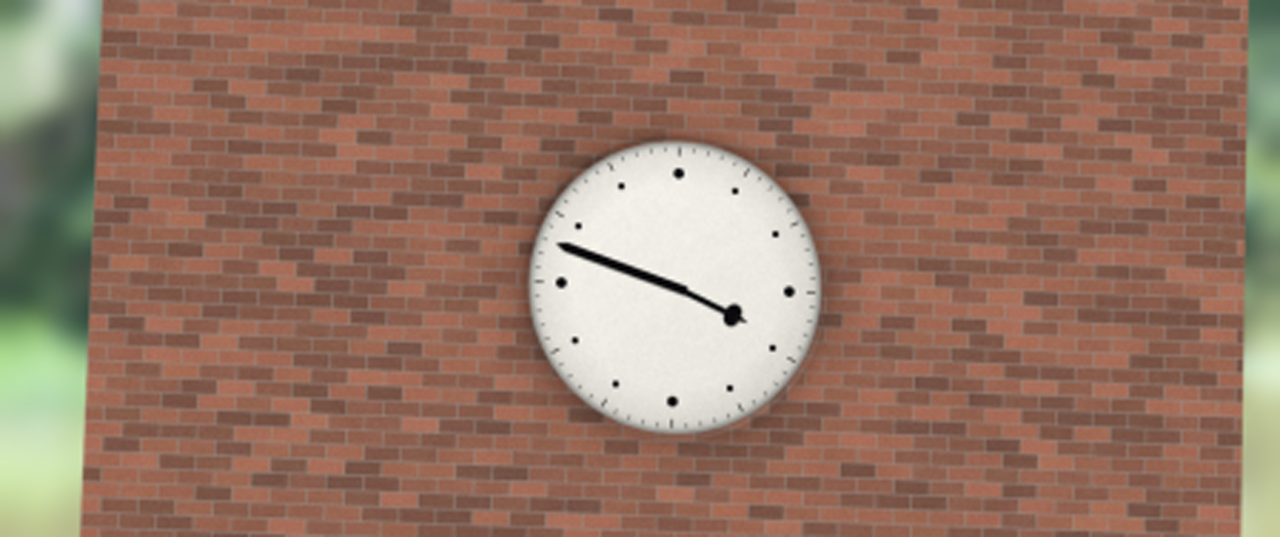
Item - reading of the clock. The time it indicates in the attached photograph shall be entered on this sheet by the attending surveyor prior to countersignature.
3:48
